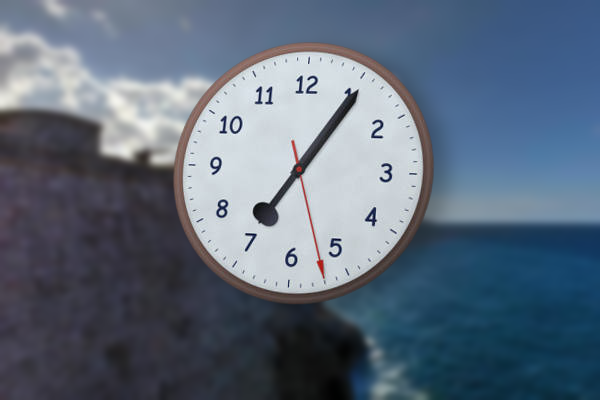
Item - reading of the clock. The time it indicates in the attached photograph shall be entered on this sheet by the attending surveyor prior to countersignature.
7:05:27
